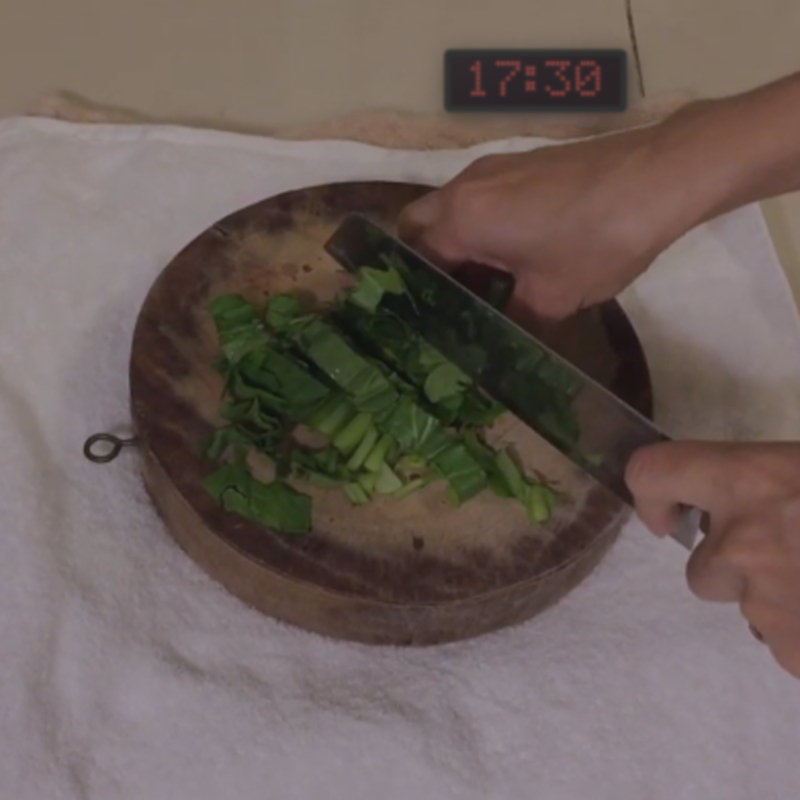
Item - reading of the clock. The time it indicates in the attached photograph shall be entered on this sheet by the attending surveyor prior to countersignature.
17:30
